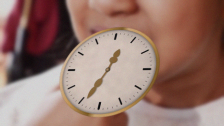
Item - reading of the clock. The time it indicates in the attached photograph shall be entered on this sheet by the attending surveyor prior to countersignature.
12:34
